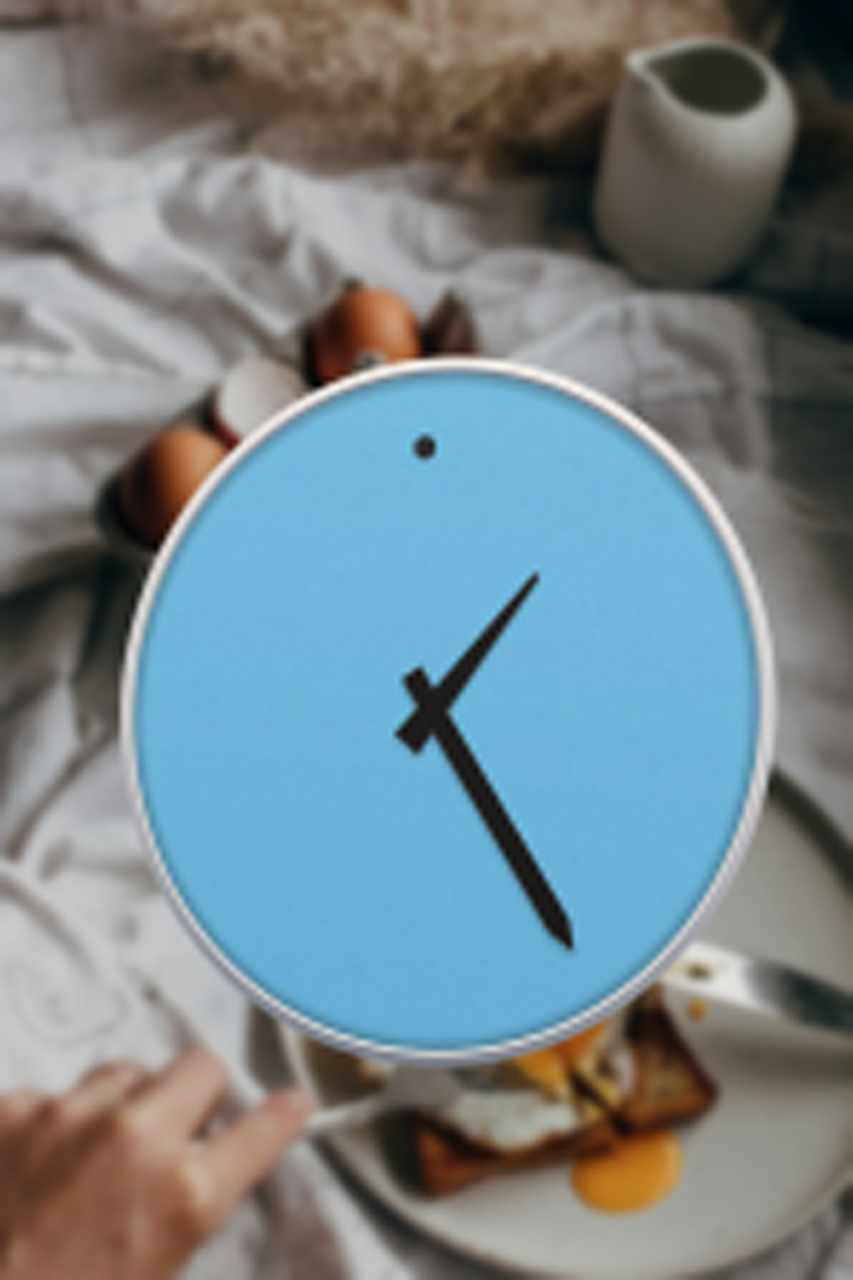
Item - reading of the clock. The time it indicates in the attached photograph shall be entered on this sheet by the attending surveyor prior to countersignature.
1:25
